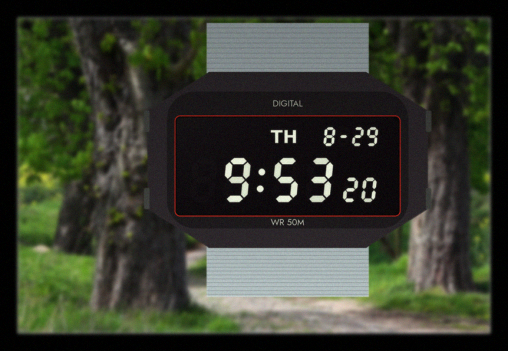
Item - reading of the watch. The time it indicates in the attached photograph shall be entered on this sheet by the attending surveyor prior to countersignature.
9:53:20
